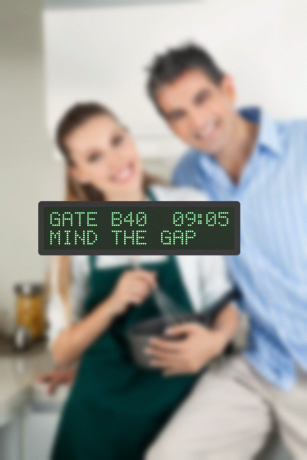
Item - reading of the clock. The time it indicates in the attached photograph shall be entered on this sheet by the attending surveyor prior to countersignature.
9:05
